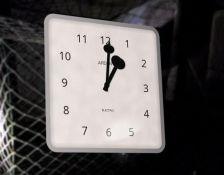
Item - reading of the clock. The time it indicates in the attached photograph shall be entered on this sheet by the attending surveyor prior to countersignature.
1:01
